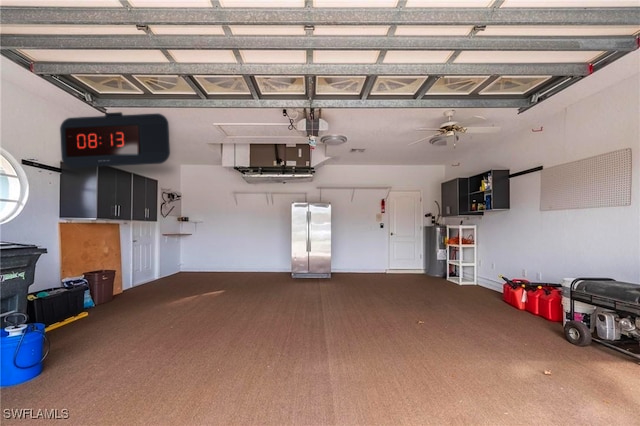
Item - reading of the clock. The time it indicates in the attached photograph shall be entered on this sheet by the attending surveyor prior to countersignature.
8:13
